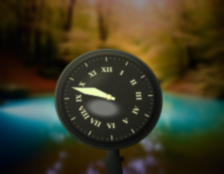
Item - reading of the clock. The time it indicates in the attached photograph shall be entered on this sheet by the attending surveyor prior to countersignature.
9:48
